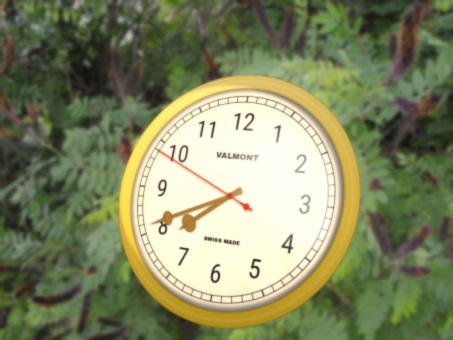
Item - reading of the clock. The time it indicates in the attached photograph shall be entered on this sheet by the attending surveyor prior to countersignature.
7:40:49
